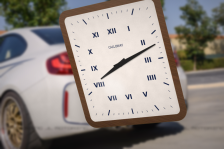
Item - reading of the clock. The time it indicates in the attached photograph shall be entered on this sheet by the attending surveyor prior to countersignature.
8:12
